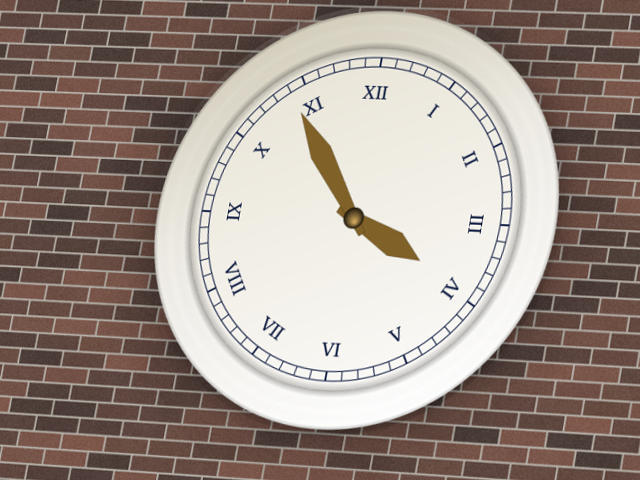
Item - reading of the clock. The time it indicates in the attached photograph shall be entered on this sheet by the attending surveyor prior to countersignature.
3:54
